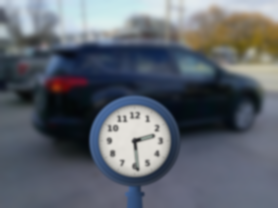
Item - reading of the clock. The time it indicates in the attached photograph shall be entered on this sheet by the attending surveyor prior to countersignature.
2:29
